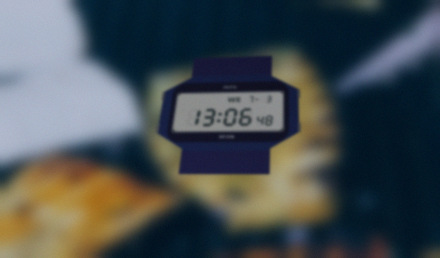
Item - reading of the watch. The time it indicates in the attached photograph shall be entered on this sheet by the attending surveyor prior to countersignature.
13:06
